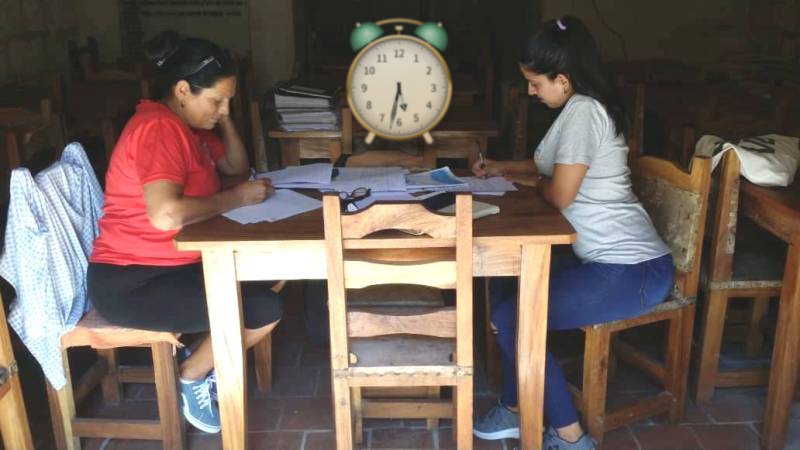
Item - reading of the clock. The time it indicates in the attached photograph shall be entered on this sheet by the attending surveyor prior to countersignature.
5:32
